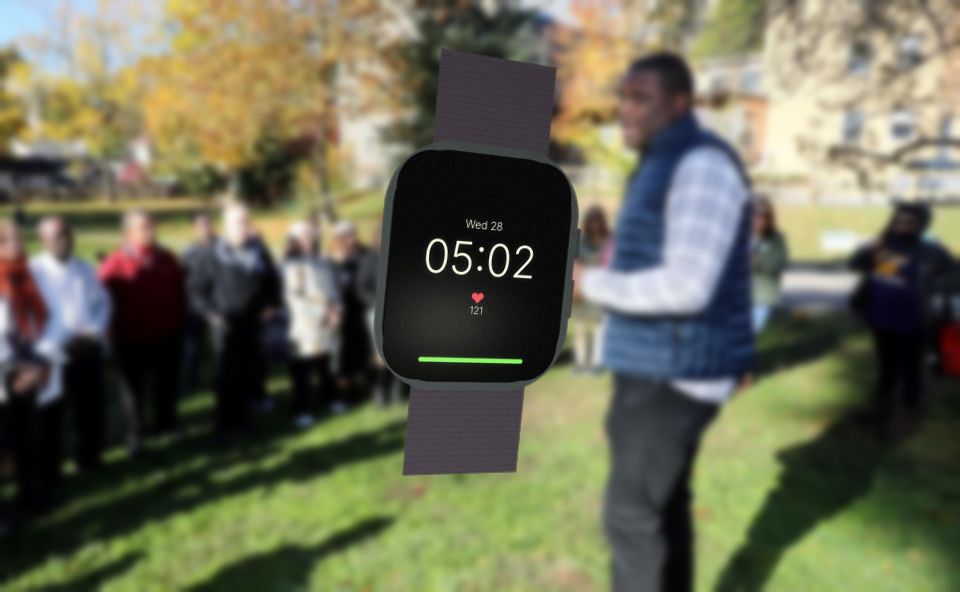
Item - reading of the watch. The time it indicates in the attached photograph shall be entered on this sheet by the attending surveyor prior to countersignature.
5:02
